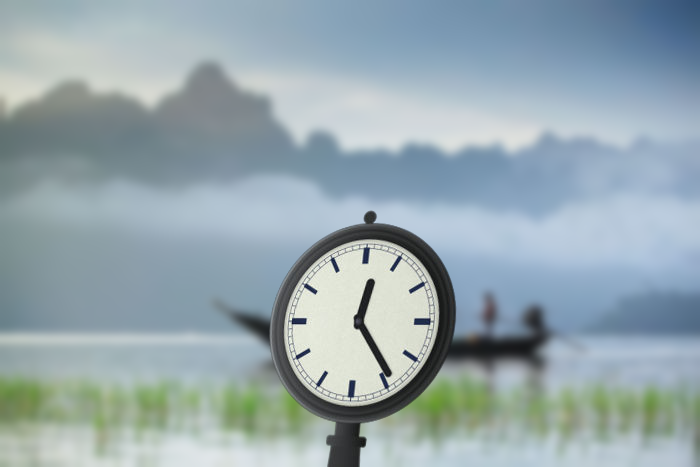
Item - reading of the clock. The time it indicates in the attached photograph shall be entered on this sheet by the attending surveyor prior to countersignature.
12:24
